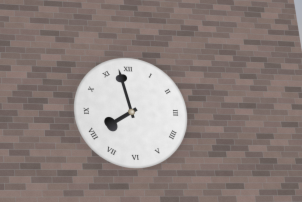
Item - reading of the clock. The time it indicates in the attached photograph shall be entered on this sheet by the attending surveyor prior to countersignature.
7:58
